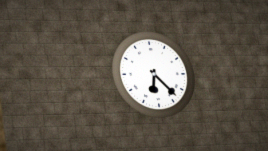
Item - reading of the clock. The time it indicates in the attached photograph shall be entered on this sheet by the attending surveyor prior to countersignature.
6:23
